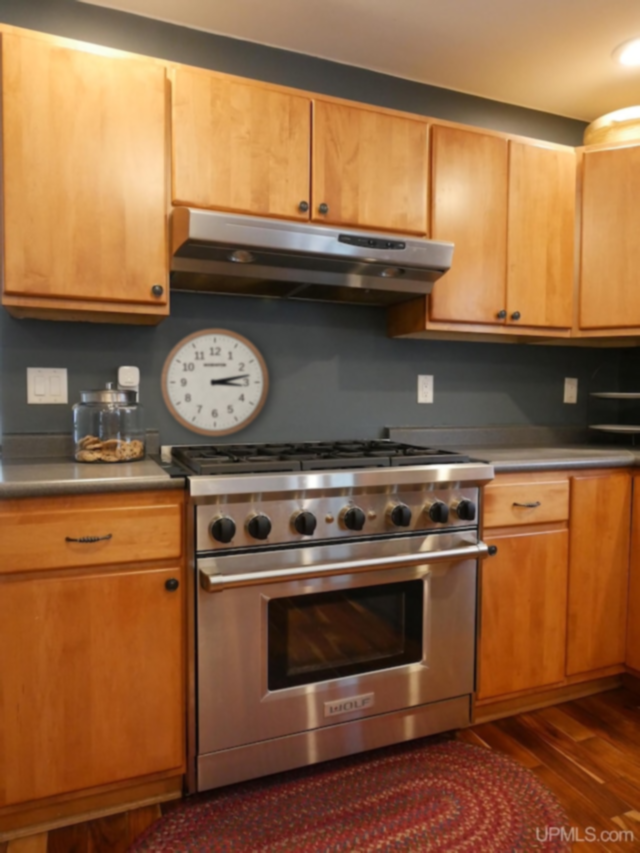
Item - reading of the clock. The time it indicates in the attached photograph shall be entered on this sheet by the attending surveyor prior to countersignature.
3:13
